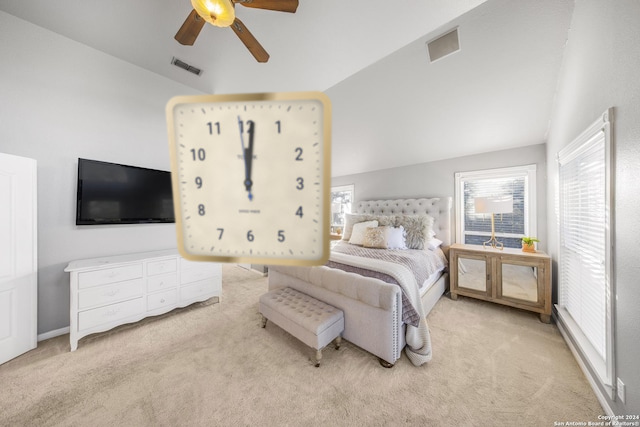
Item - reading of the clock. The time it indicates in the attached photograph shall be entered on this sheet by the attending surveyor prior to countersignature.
12:00:59
